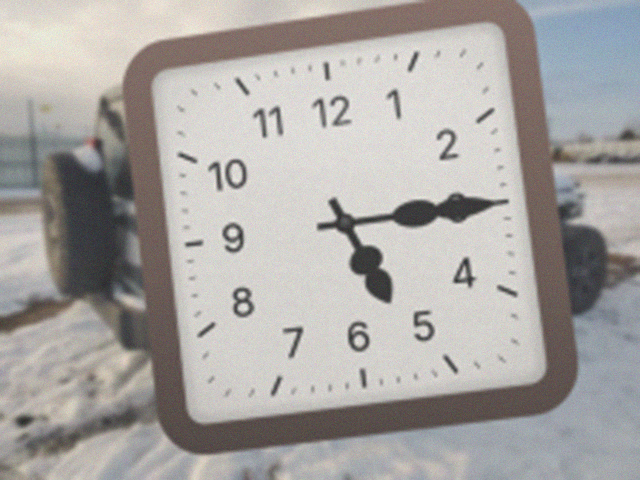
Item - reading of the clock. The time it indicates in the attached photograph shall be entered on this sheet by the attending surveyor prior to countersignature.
5:15
